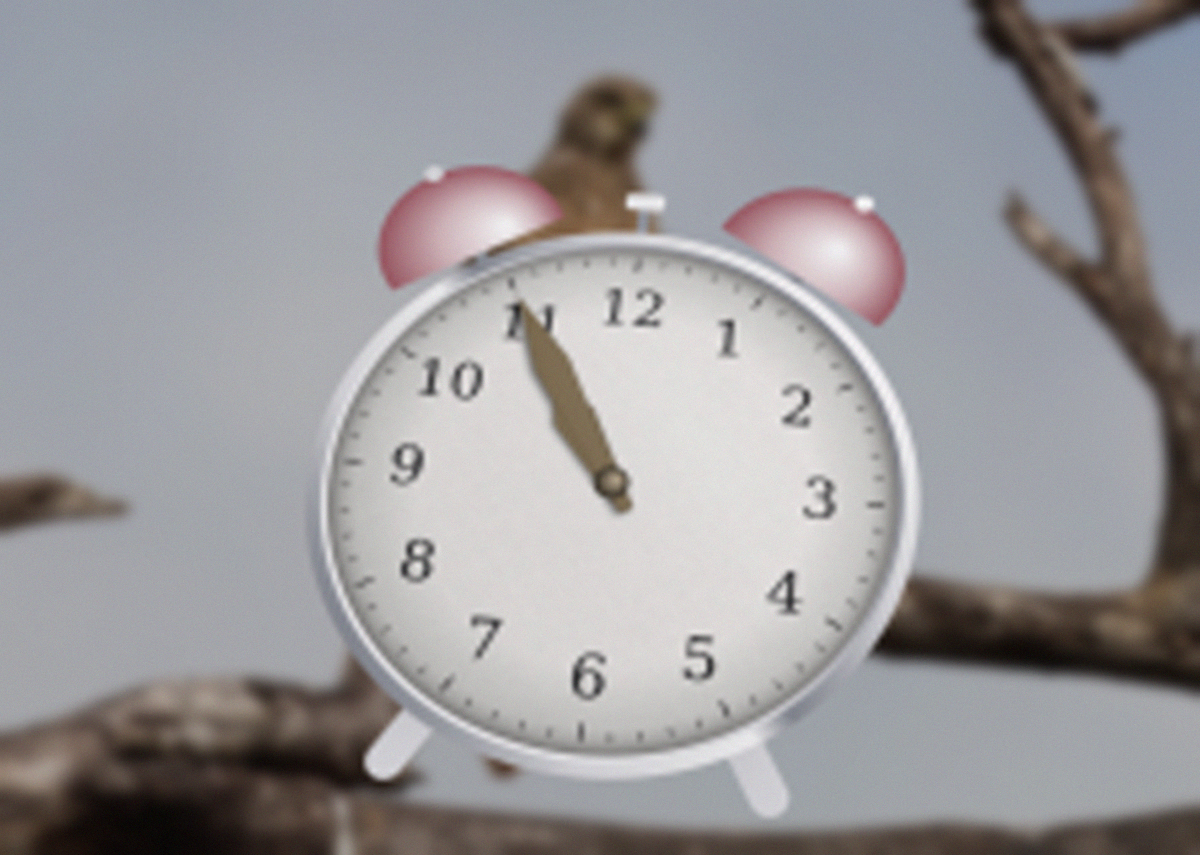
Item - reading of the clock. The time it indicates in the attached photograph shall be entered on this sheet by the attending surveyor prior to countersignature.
10:55
